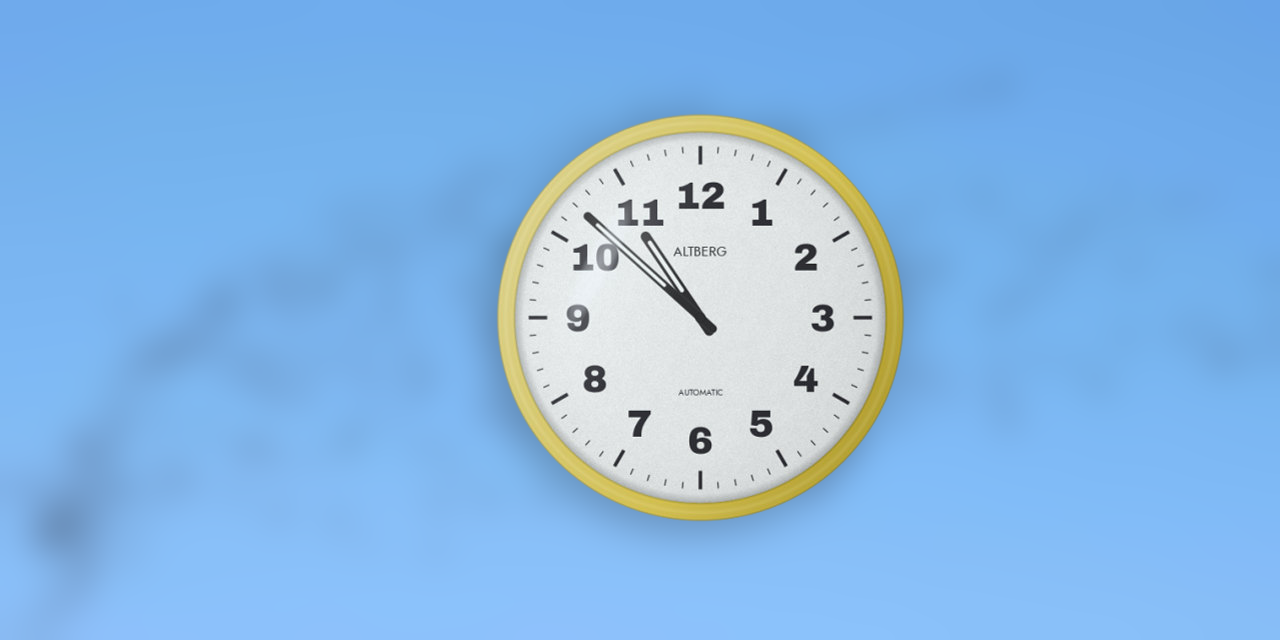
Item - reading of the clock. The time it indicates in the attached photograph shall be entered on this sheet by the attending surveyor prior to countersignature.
10:52
